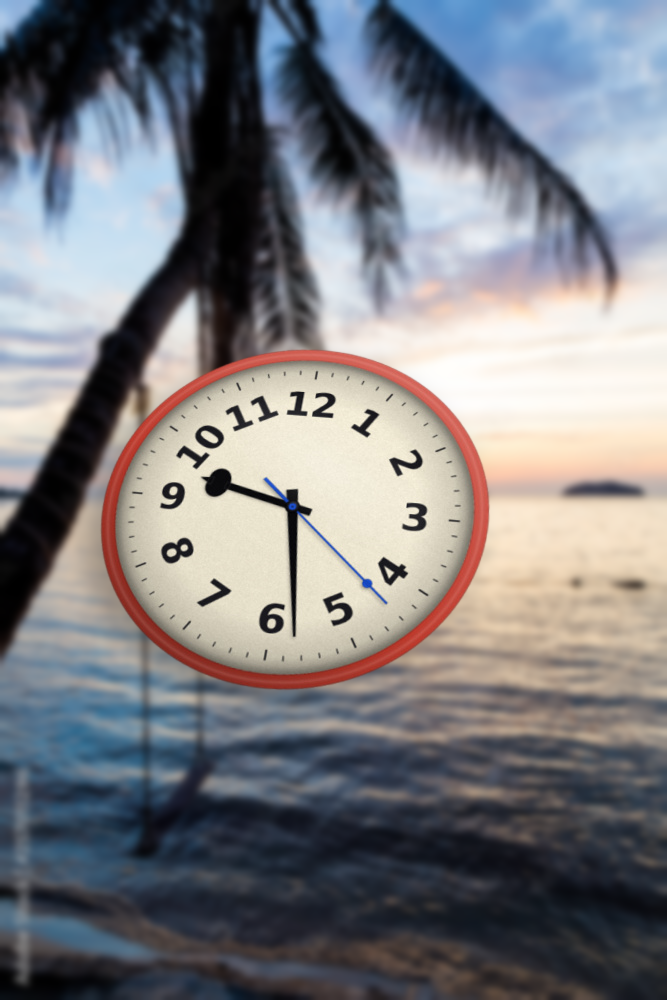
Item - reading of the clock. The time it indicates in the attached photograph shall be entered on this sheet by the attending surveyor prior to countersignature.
9:28:22
